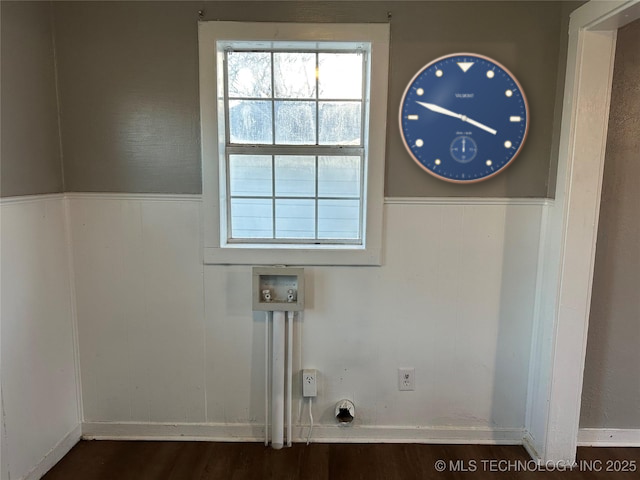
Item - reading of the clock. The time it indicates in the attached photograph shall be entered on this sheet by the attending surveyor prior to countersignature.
3:48
